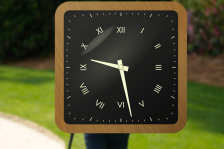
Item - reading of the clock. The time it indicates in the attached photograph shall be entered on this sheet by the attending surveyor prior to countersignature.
9:28
